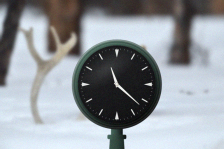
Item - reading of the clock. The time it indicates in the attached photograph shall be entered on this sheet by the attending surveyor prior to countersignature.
11:22
